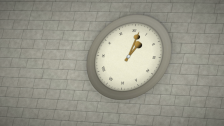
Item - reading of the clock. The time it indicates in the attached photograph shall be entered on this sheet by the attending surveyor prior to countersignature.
1:02
